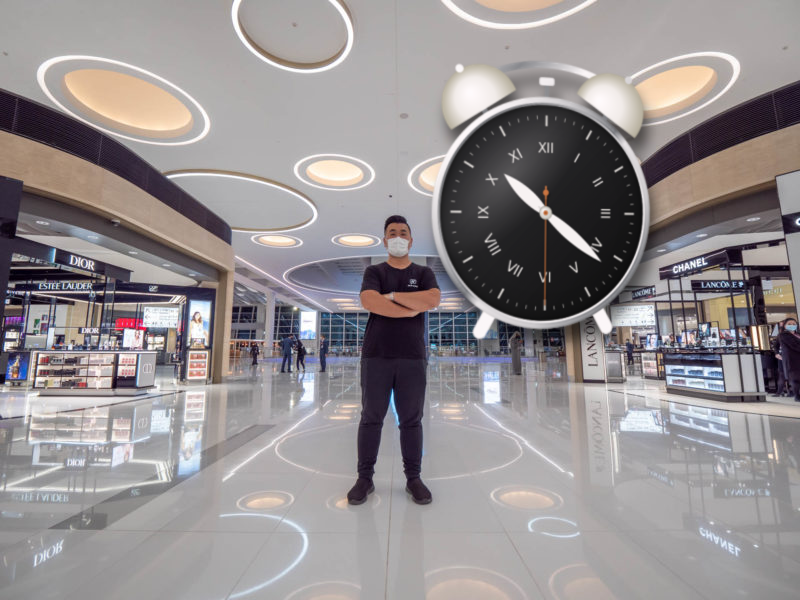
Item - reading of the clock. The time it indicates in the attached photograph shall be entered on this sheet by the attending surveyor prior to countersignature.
10:21:30
